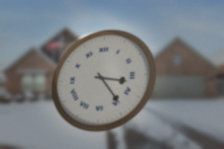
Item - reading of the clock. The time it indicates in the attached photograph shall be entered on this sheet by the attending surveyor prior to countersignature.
3:24
